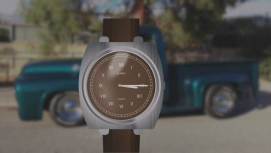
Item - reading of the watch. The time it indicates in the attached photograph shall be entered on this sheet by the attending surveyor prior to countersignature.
3:15
